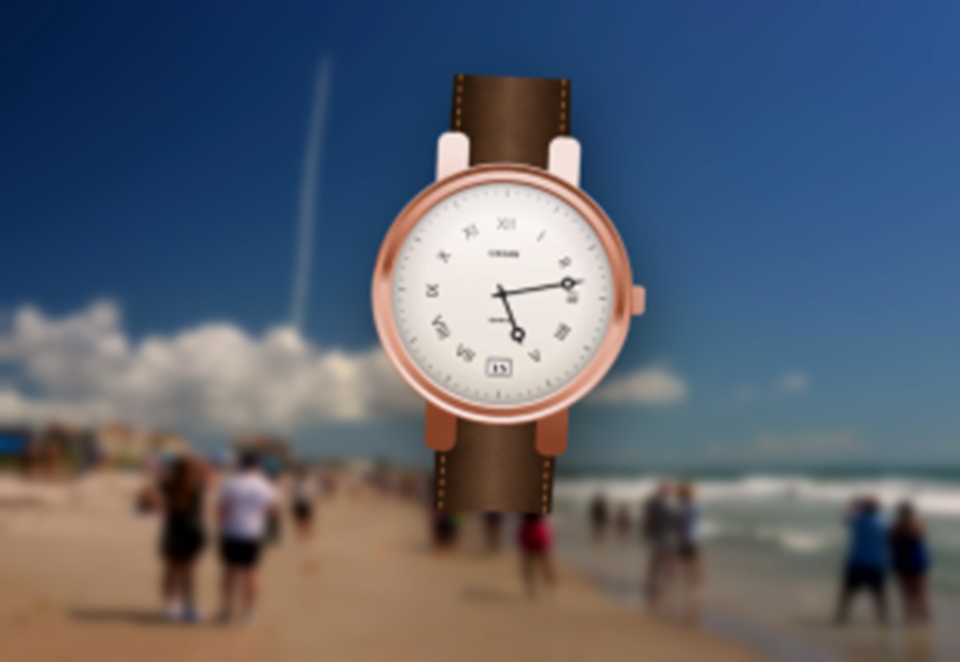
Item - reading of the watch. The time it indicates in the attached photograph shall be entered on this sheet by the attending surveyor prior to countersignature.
5:13
